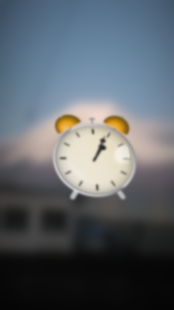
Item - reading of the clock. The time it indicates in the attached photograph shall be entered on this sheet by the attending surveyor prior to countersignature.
1:04
